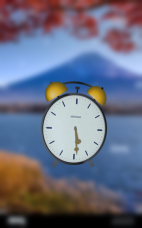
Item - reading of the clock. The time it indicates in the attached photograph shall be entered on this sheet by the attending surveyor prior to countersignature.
5:29
